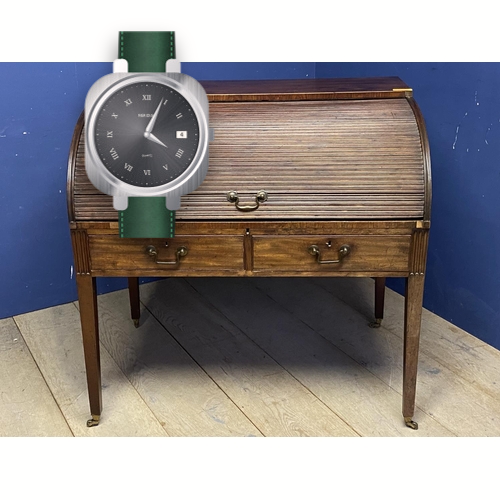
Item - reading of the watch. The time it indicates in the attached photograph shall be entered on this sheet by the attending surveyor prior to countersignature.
4:04
